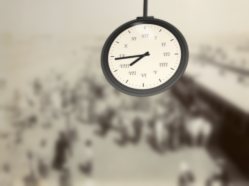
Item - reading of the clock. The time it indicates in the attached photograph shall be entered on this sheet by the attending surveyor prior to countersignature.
7:44
